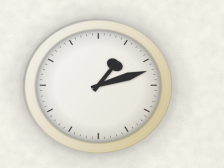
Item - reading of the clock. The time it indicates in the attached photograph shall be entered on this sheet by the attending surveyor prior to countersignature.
1:12
